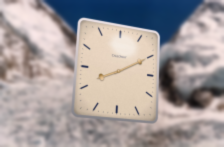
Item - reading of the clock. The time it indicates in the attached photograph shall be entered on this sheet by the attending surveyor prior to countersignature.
8:10
